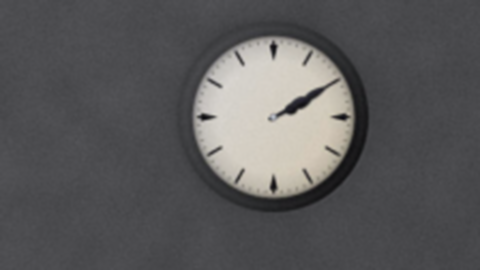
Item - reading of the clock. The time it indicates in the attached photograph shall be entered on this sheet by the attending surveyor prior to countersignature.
2:10
